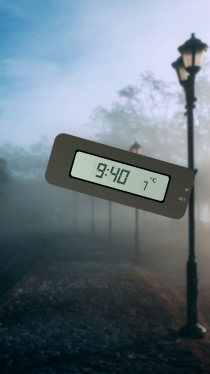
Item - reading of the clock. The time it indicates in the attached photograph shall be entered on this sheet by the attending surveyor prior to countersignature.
9:40
